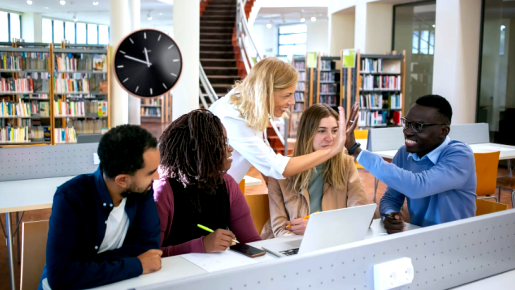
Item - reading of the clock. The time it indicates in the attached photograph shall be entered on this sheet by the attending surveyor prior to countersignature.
11:49
